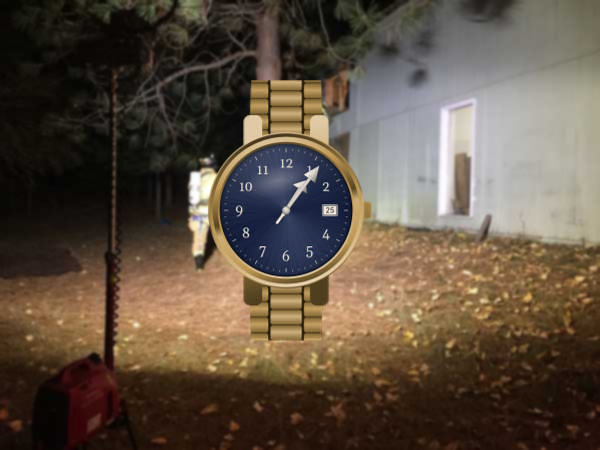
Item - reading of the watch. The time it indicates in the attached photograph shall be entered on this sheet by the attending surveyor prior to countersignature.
1:06:06
